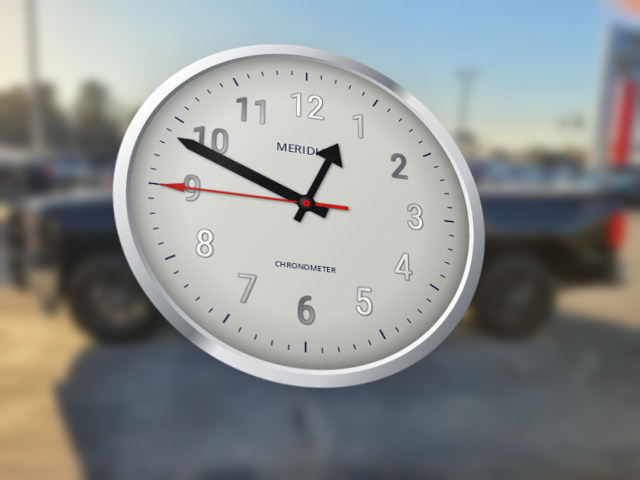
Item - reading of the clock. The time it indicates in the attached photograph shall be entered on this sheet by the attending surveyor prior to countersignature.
12:48:45
